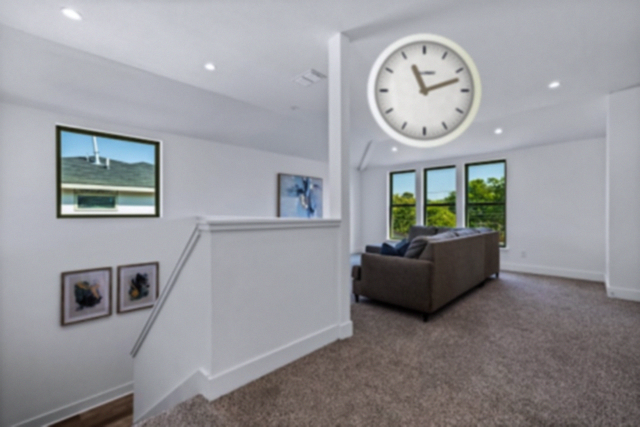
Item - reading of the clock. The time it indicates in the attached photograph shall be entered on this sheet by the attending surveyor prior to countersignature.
11:12
